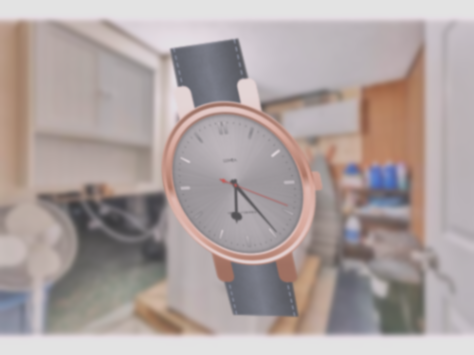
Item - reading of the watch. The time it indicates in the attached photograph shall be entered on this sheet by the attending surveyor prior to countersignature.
6:24:19
